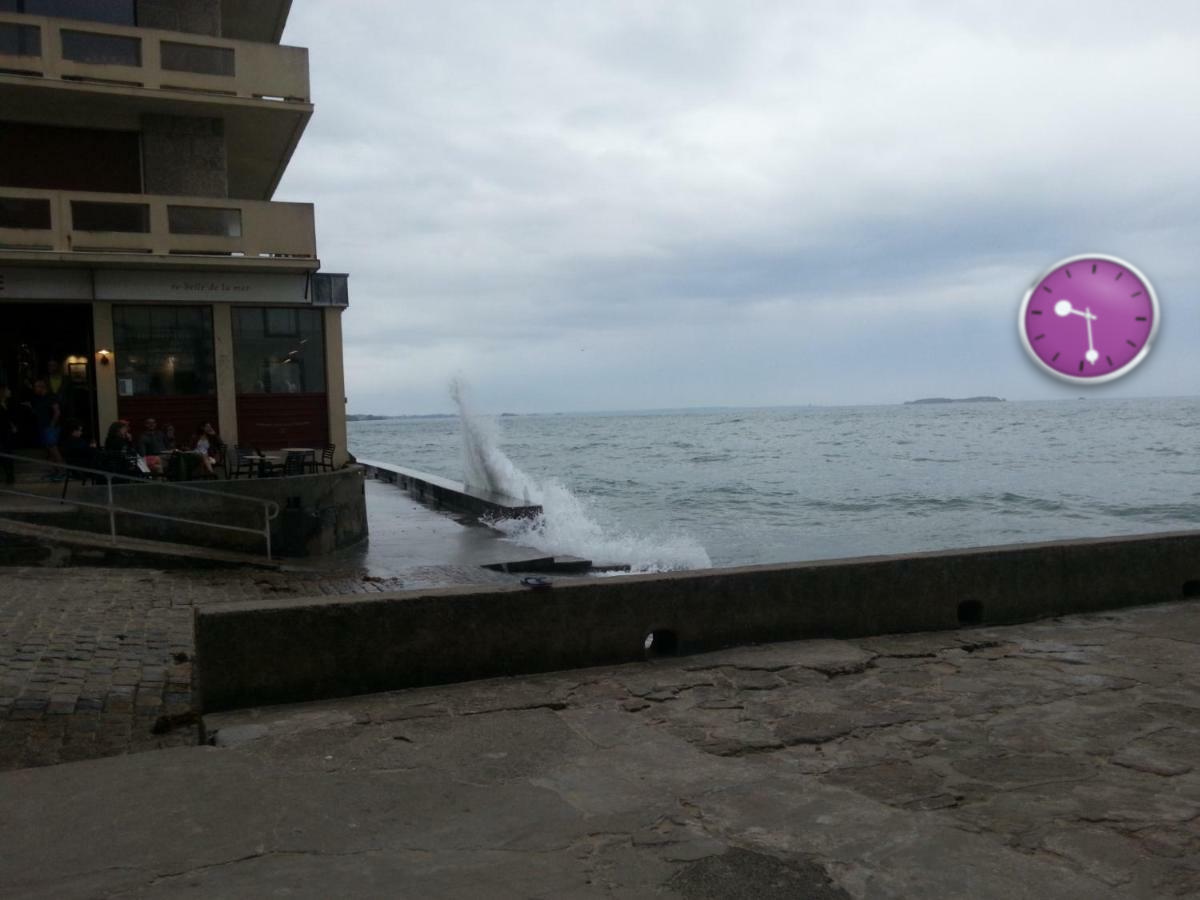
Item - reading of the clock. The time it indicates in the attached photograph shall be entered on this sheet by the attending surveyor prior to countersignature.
9:28
